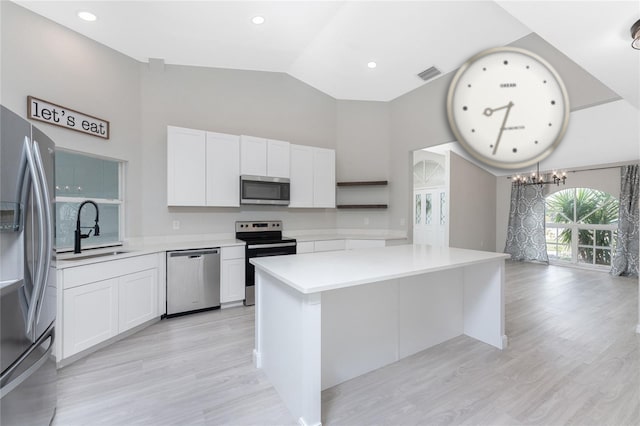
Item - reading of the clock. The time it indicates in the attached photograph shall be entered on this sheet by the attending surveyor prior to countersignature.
8:34
